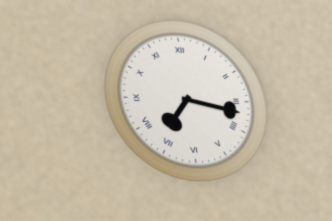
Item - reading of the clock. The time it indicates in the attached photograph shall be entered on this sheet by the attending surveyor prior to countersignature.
7:17
